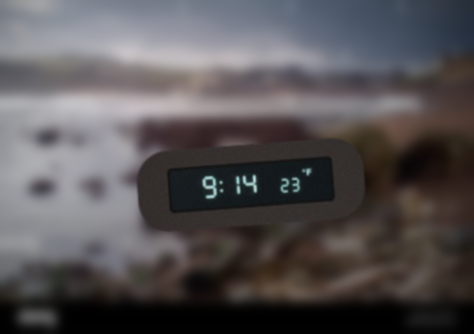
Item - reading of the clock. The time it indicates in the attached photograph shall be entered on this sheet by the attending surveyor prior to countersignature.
9:14
